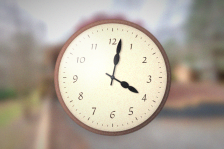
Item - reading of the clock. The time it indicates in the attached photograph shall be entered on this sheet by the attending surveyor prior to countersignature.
4:02
